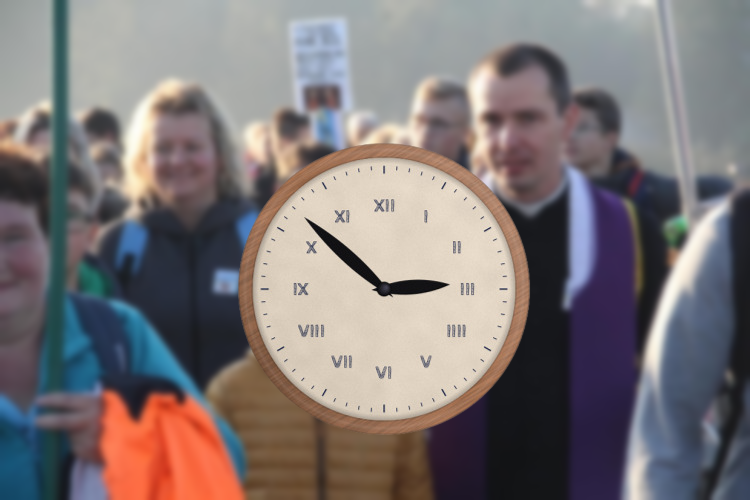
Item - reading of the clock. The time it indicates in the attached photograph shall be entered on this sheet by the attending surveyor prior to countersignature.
2:52
